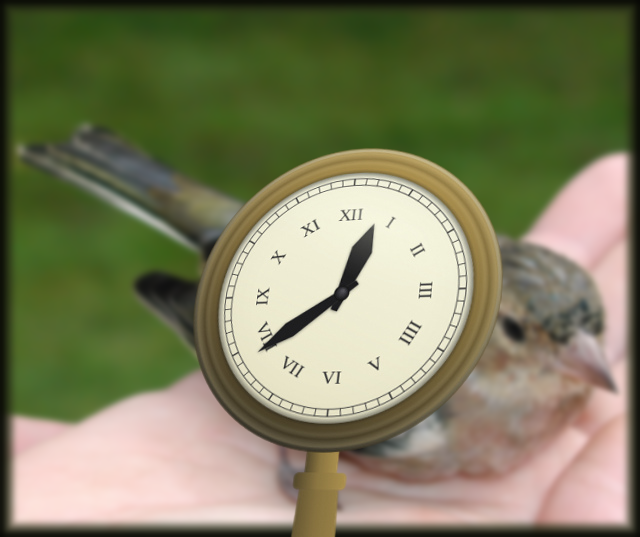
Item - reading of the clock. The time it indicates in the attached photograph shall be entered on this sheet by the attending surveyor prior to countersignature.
12:39
